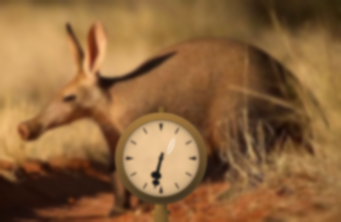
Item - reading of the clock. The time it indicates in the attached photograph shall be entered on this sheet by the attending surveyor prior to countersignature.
6:32
